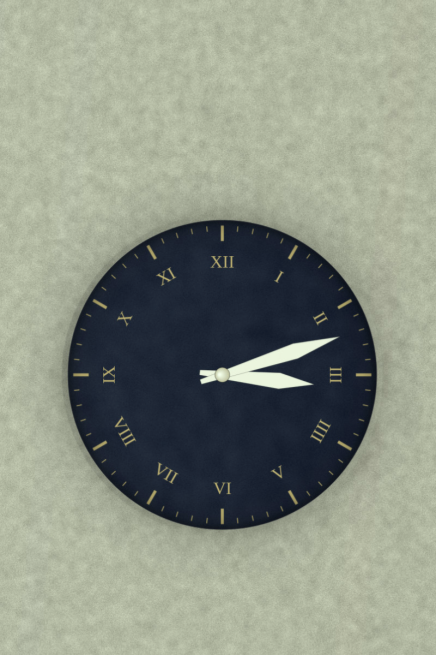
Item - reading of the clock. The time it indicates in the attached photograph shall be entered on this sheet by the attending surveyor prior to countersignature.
3:12
